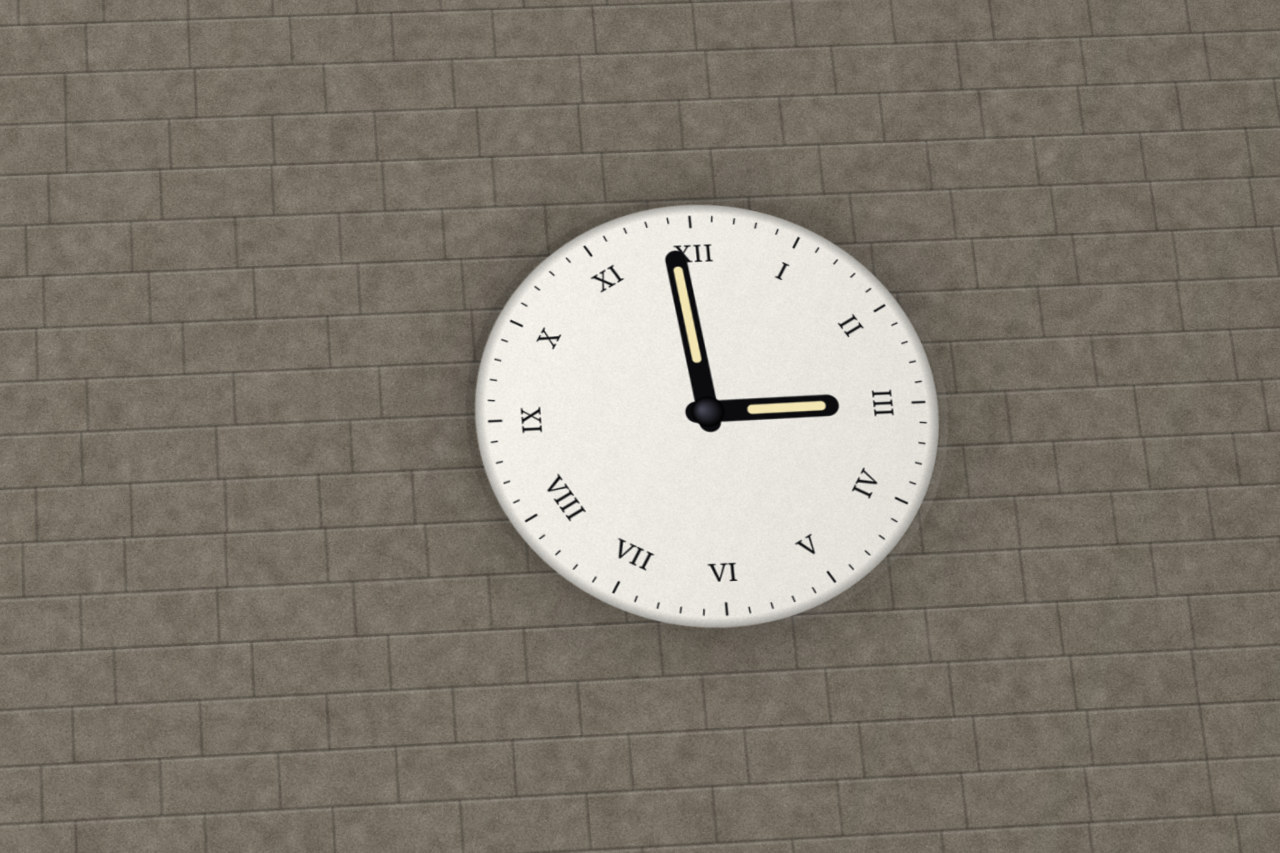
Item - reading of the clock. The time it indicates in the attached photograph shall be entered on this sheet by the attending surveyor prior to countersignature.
2:59
